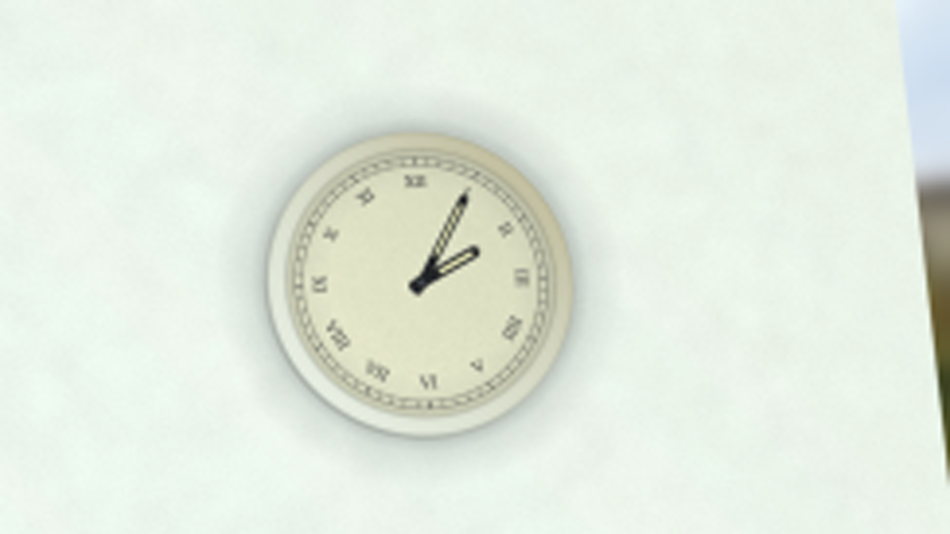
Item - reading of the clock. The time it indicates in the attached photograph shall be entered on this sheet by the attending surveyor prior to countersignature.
2:05
